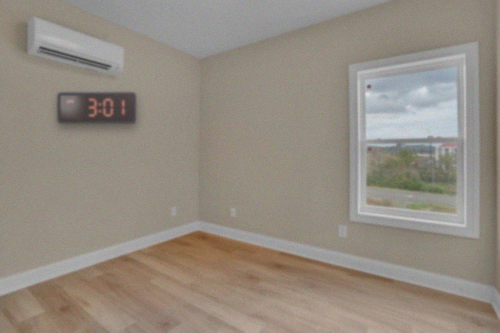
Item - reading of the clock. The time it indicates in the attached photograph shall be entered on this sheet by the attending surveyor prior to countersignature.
3:01
